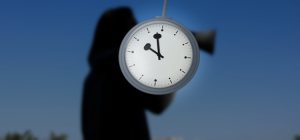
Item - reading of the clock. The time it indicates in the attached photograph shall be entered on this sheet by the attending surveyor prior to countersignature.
9:58
